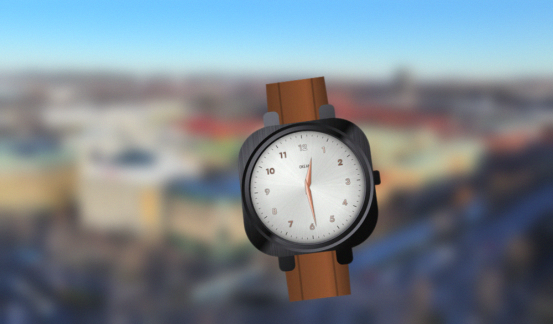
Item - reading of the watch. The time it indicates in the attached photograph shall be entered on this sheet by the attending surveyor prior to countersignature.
12:29
